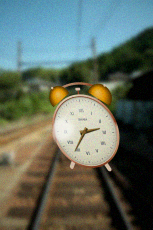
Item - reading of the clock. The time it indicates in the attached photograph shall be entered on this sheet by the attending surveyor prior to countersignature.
2:36
